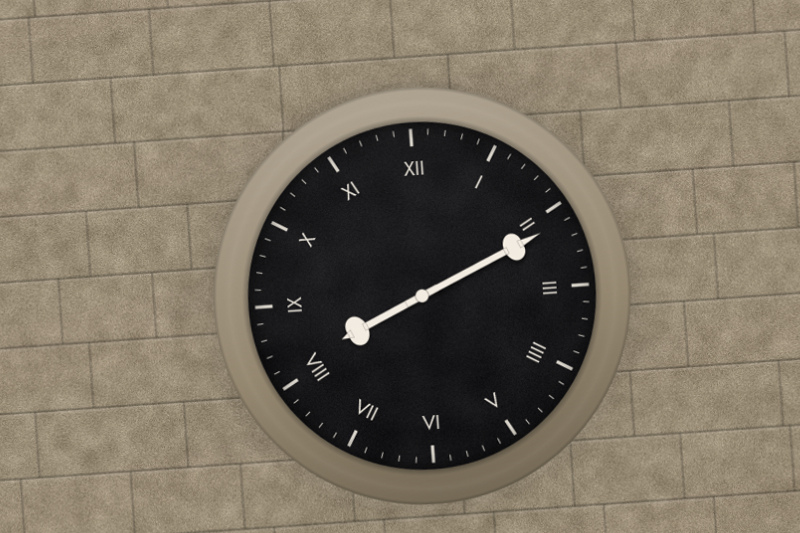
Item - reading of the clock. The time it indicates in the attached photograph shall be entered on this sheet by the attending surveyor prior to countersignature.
8:11
